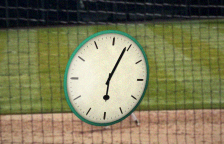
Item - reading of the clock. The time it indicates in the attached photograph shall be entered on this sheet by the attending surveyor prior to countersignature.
6:04
